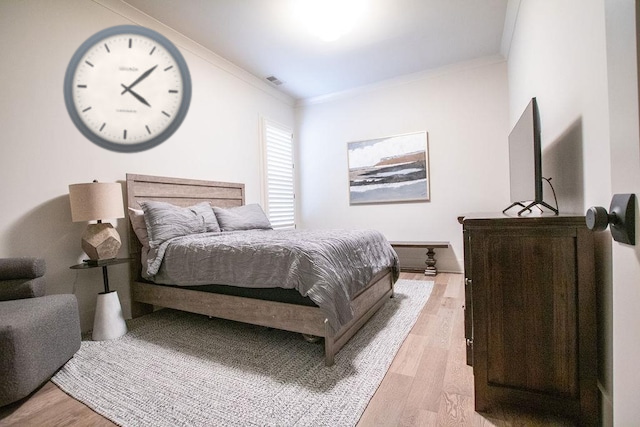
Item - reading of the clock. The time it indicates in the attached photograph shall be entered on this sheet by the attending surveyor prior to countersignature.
4:08
